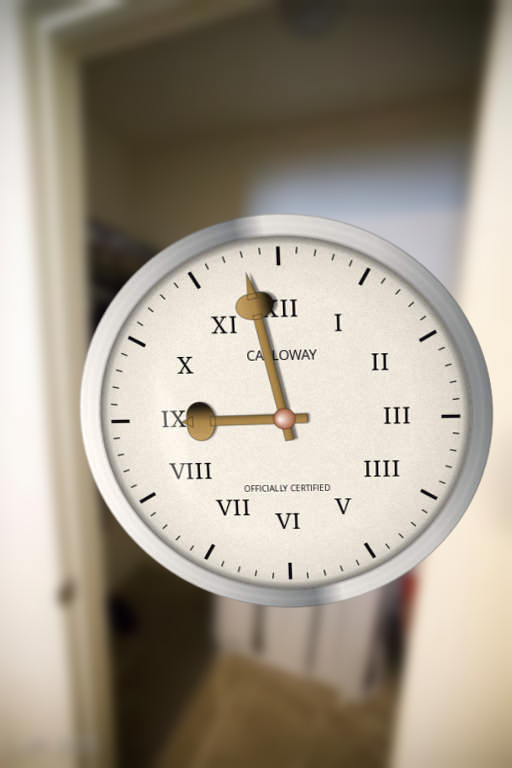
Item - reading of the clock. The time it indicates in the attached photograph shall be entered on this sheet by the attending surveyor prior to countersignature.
8:58
